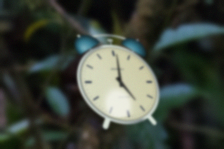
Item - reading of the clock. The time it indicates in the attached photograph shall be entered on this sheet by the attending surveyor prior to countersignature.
5:01
